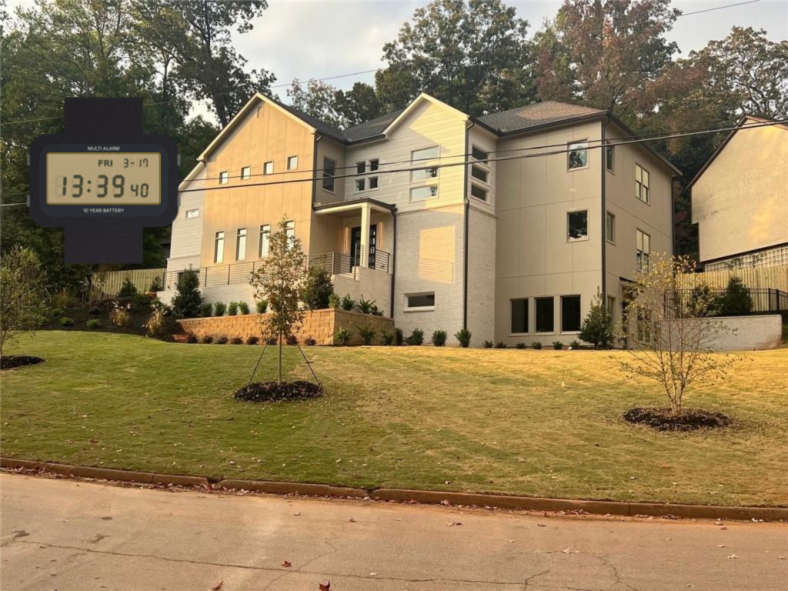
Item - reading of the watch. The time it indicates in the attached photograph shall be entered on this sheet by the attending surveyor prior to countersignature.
13:39:40
